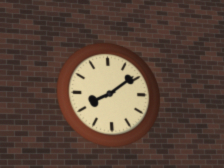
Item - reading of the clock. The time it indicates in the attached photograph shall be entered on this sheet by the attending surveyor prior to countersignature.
8:09
